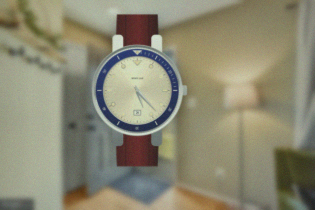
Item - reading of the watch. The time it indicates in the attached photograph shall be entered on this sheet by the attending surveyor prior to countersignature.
5:23
